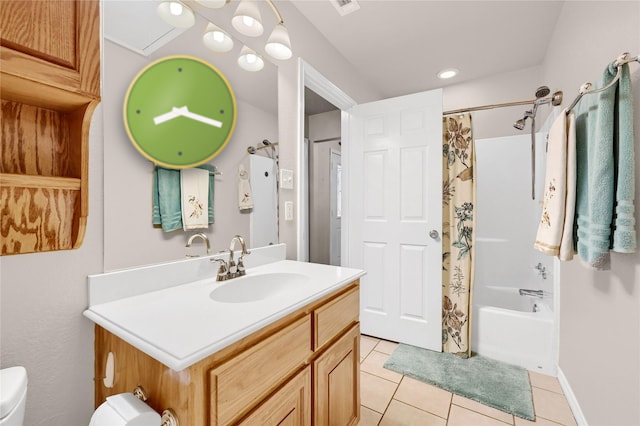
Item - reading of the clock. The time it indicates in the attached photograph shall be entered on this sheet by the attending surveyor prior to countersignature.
8:18
